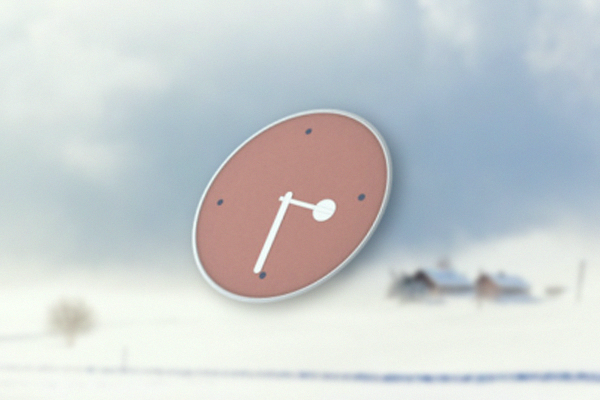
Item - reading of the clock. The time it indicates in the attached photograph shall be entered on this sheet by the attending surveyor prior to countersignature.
3:31
